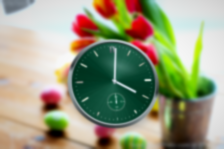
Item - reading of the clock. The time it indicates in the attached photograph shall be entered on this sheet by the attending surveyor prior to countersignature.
4:01
